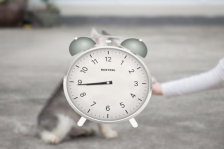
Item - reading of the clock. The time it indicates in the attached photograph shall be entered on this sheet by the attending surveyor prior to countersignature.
8:44
